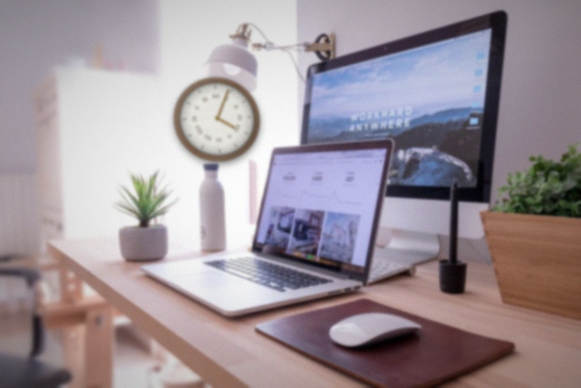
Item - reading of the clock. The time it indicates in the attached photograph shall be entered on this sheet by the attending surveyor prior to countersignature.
4:04
